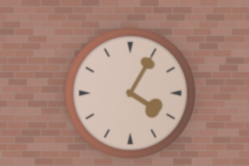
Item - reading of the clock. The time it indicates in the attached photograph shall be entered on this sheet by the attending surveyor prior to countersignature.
4:05
